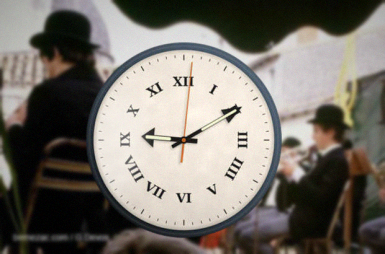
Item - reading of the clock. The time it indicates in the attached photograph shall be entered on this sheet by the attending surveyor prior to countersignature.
9:10:01
